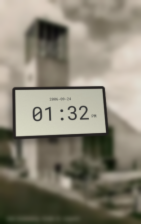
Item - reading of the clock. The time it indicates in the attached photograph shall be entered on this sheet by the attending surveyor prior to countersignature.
1:32
